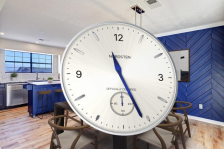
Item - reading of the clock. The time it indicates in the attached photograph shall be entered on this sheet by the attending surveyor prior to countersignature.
11:26
